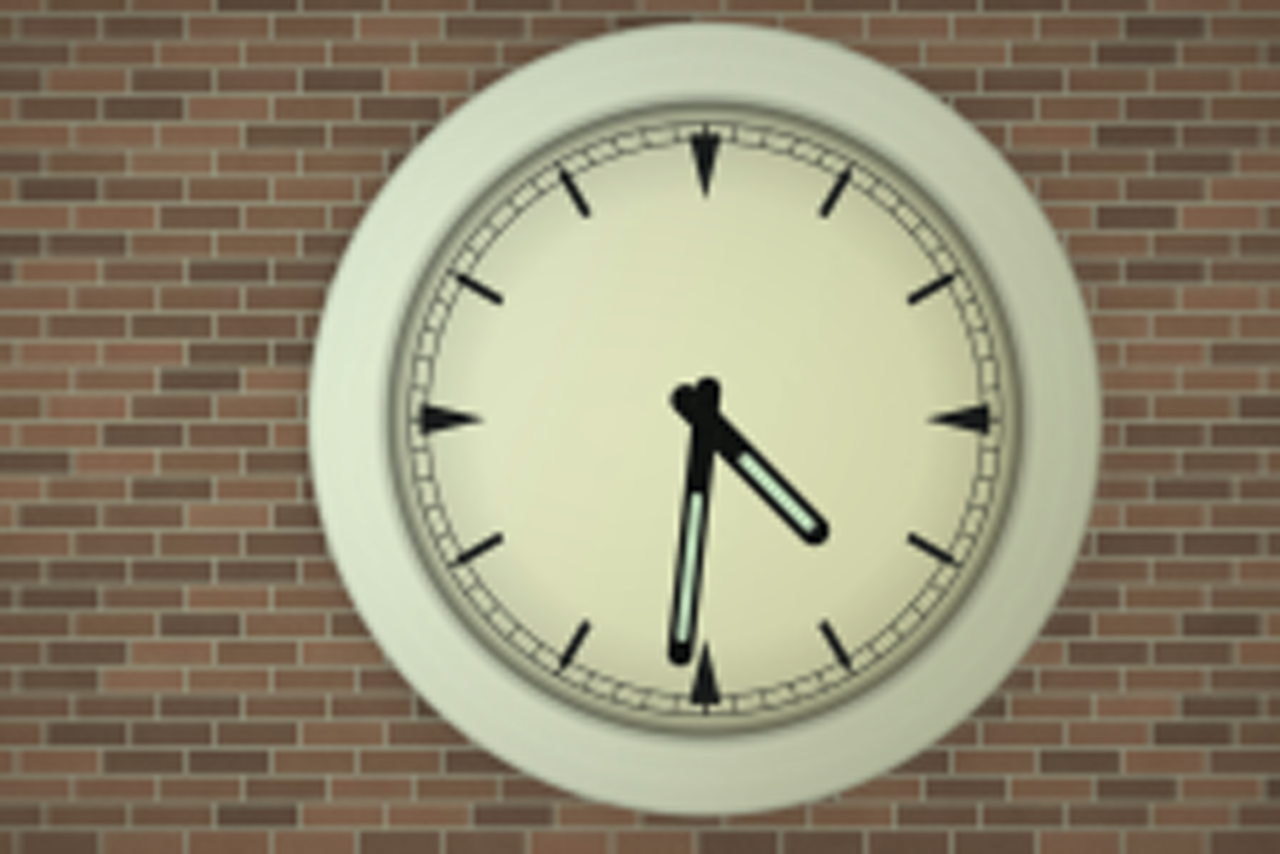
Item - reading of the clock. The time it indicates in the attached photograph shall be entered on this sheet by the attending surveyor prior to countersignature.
4:31
